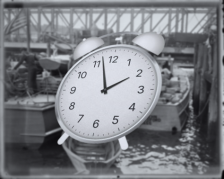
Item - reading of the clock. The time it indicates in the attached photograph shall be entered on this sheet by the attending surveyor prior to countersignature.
1:57
